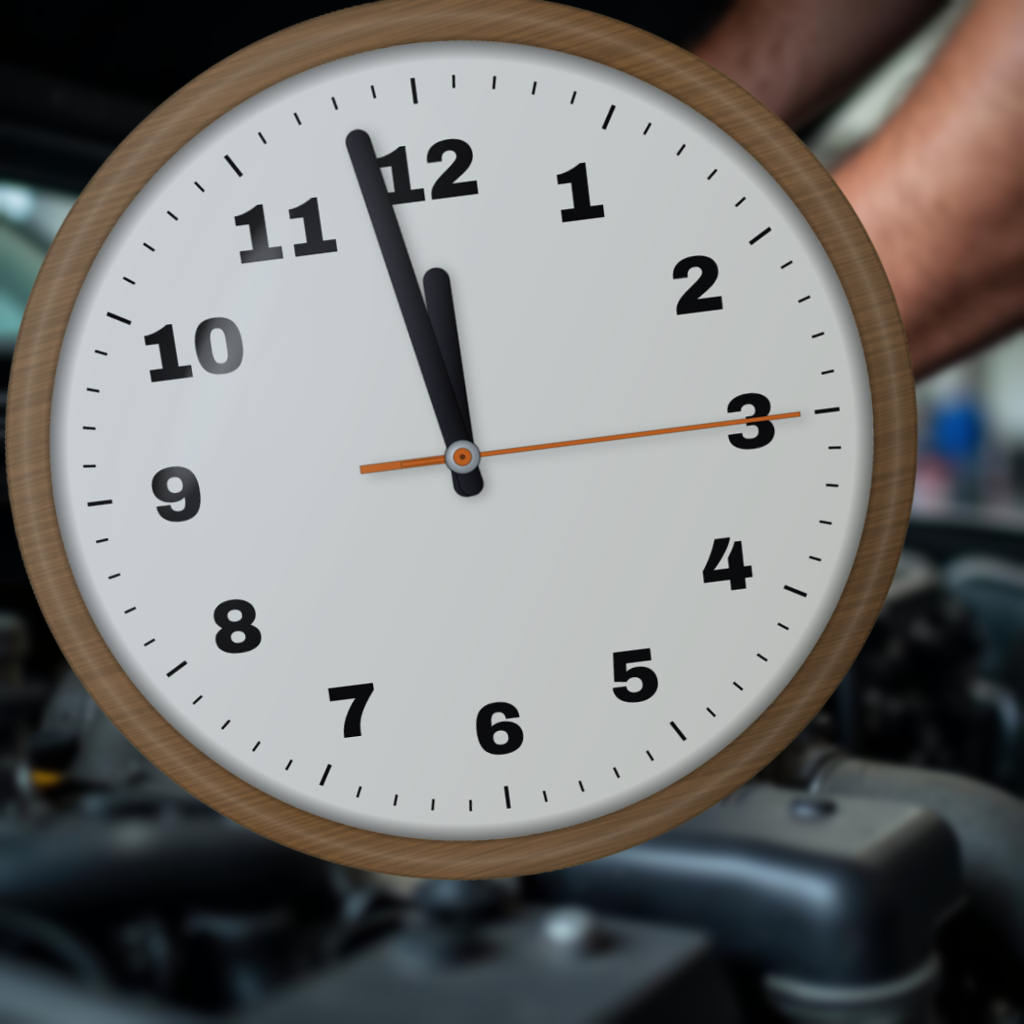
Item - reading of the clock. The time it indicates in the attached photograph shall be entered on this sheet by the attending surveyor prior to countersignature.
11:58:15
